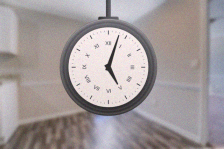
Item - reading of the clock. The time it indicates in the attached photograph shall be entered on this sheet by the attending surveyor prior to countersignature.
5:03
